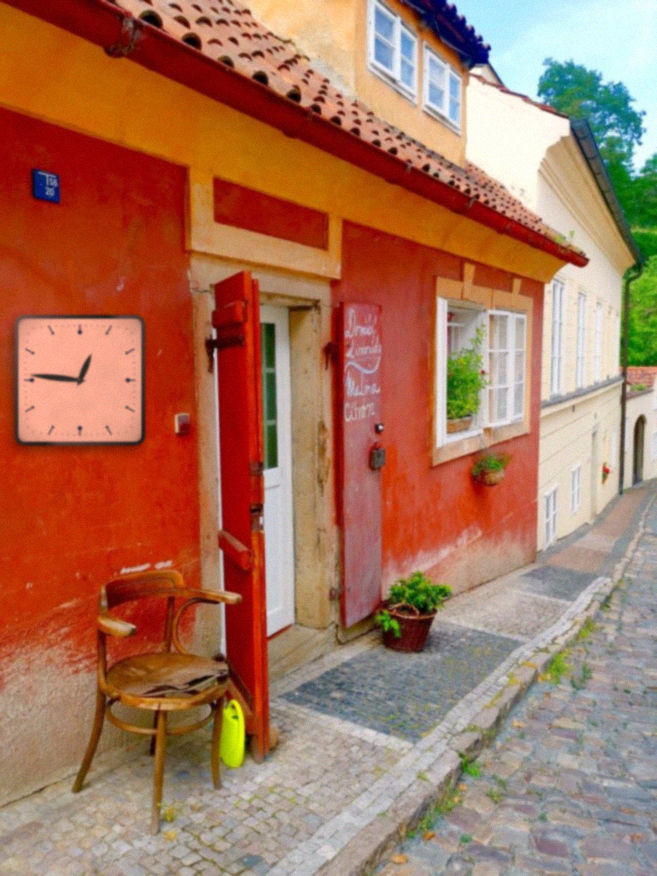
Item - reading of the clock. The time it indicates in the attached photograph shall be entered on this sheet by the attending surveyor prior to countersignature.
12:46
